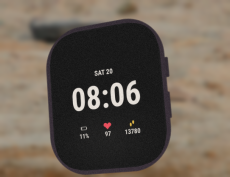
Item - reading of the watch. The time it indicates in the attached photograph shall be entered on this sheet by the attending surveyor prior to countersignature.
8:06
